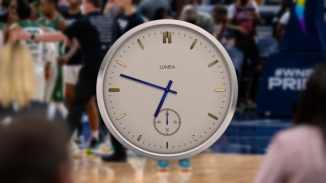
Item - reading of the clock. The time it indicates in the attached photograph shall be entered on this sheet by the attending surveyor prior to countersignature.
6:48
